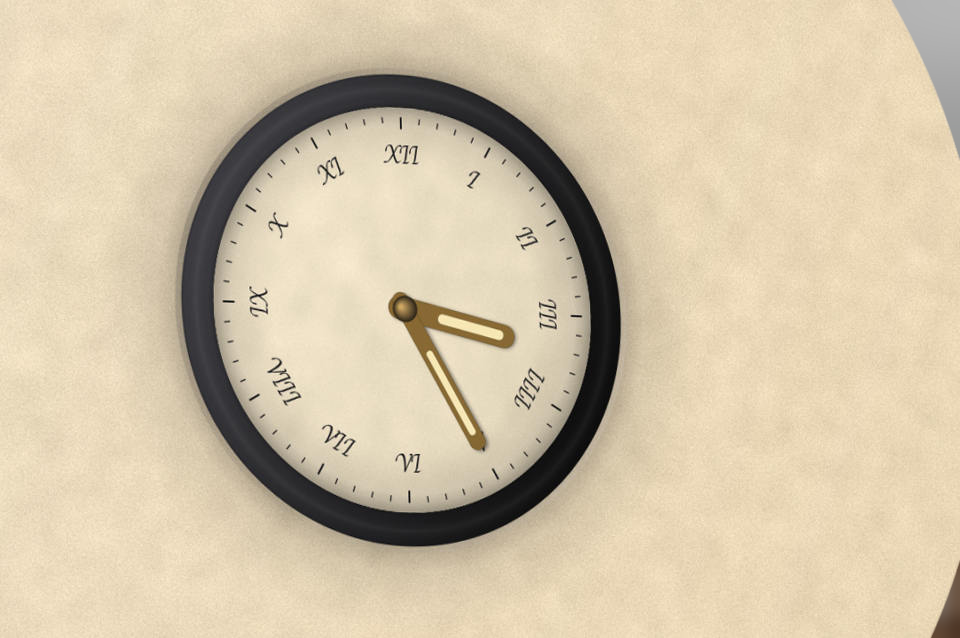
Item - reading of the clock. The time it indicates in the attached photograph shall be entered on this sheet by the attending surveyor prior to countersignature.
3:25
